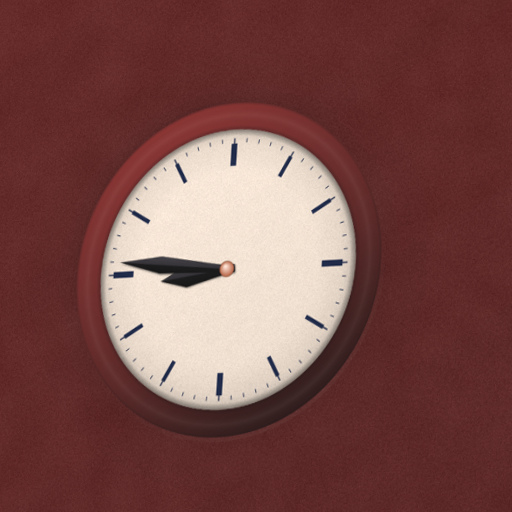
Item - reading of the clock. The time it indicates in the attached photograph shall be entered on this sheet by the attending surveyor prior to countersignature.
8:46
